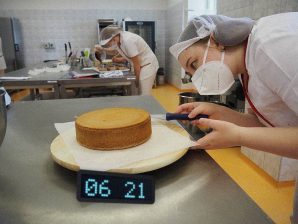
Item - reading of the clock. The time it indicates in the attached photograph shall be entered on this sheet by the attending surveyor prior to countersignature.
6:21
